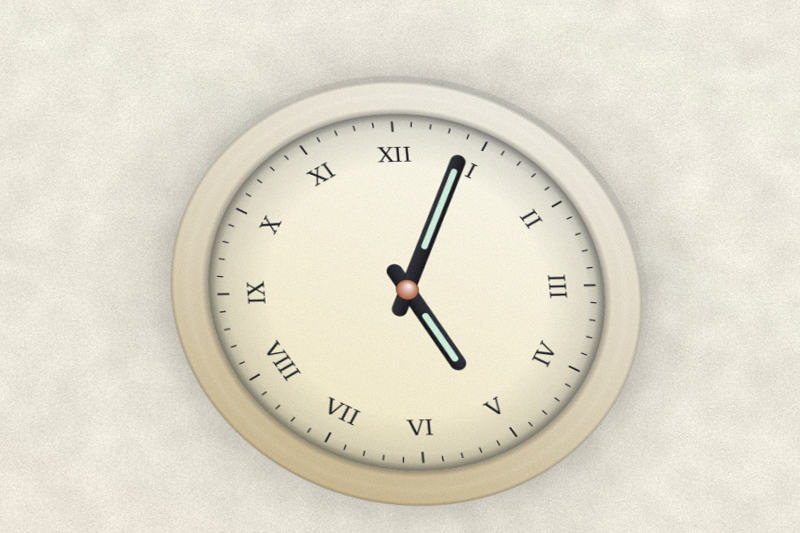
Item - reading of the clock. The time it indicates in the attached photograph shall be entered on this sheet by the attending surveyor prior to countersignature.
5:04
